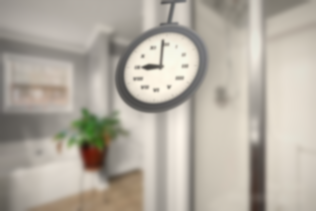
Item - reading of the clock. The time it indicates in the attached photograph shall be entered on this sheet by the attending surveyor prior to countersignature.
8:59
